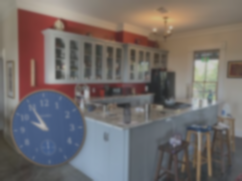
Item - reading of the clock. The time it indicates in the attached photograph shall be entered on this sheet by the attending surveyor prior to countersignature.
9:55
